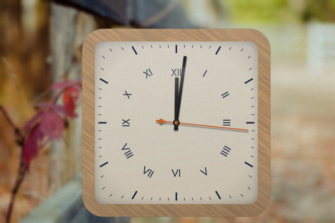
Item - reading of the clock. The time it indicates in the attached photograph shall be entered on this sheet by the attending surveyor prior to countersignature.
12:01:16
